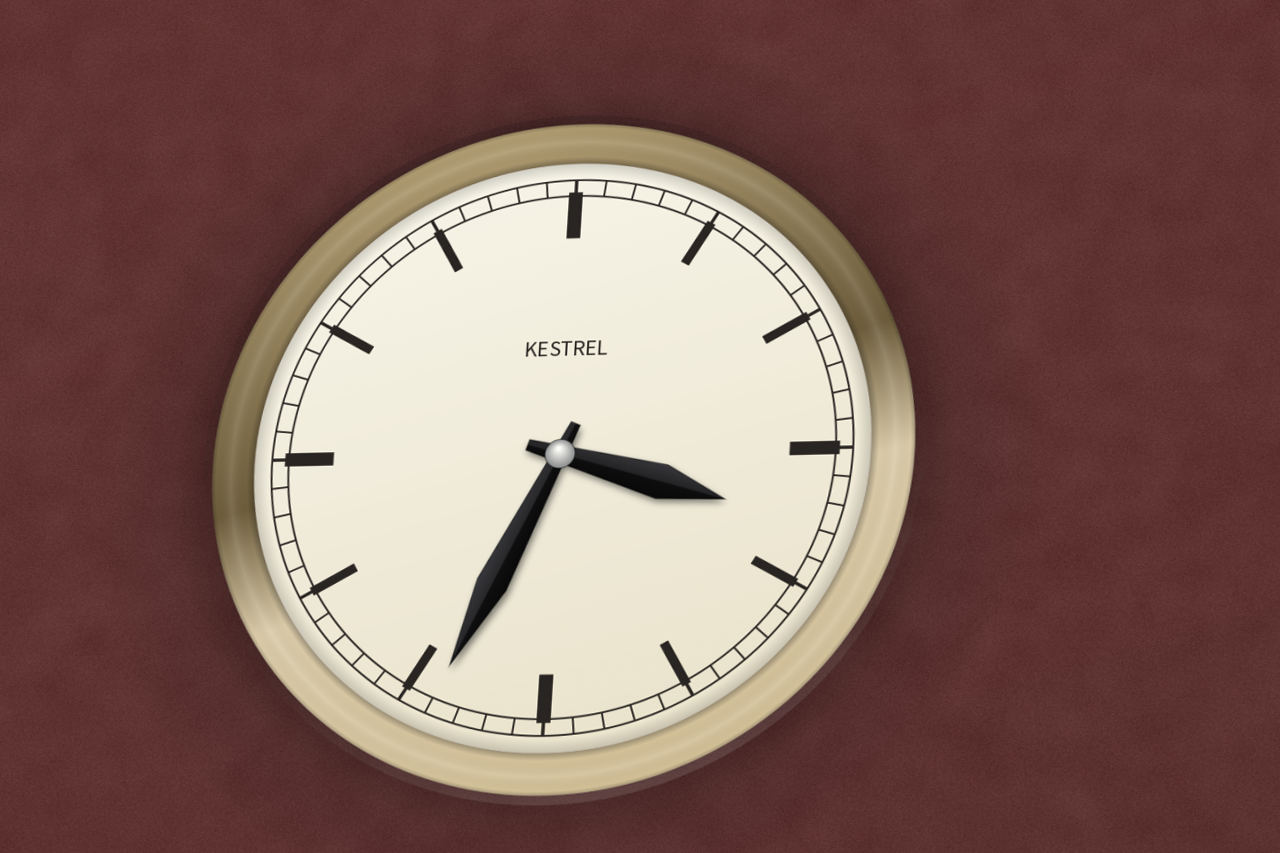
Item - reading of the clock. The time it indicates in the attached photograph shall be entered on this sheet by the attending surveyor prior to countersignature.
3:34
